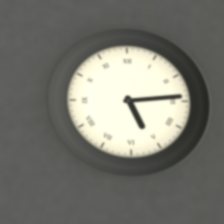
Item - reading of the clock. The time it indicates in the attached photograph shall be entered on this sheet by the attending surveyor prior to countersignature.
5:14
